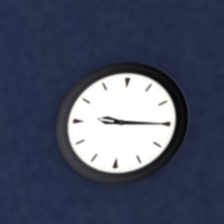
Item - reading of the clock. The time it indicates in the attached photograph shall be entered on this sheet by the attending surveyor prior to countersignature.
9:15
